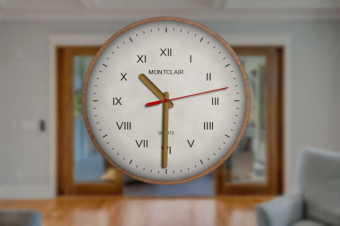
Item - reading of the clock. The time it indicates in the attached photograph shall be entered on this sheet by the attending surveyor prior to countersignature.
10:30:13
